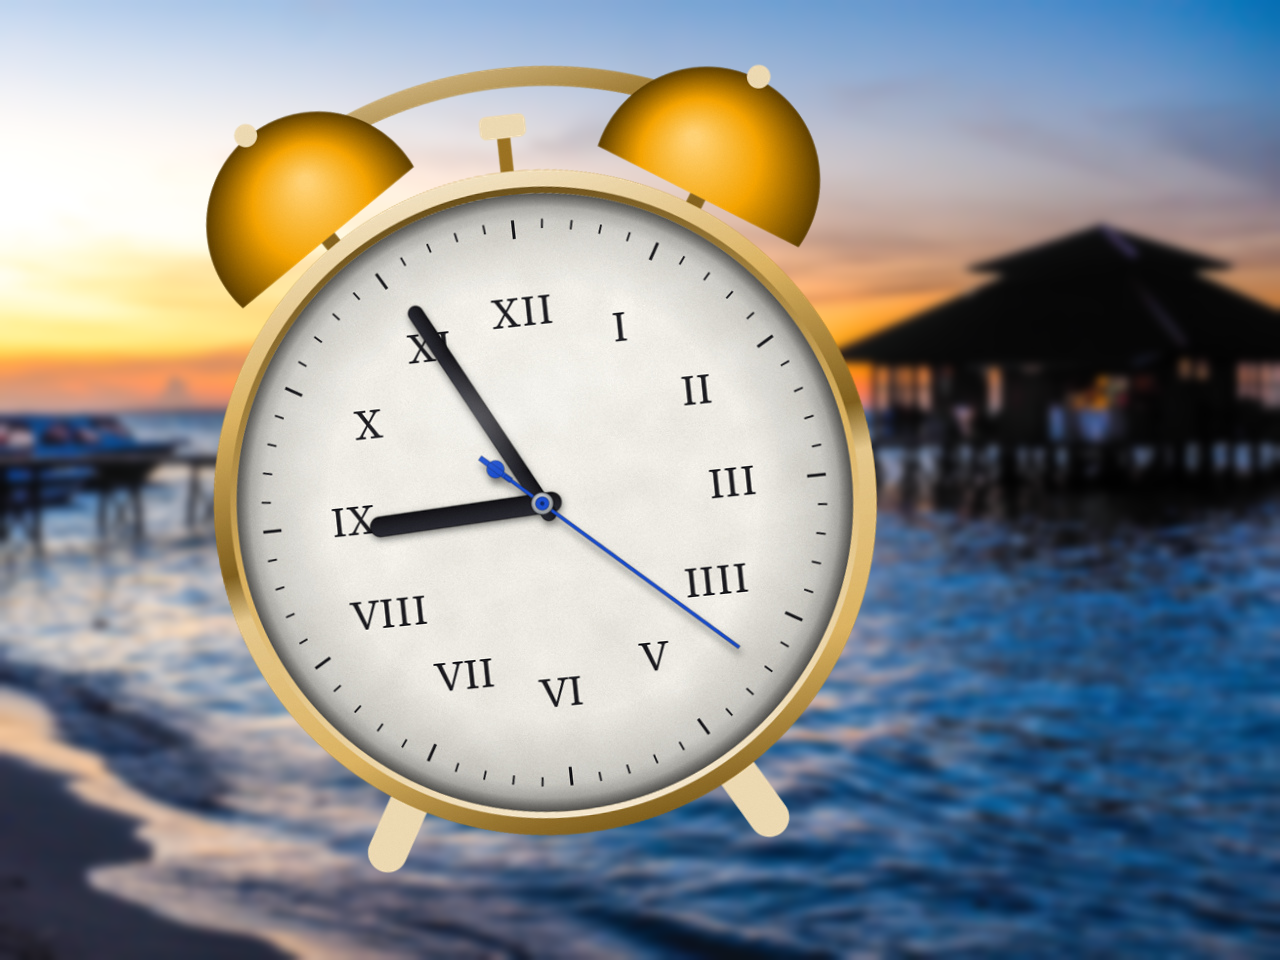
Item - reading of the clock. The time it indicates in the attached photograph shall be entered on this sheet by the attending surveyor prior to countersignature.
8:55:22
